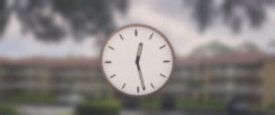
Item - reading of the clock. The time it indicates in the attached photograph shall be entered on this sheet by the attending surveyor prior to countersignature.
12:28
